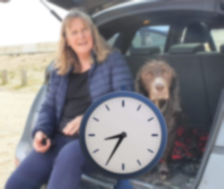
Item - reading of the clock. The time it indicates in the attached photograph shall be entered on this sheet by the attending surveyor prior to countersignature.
8:35
